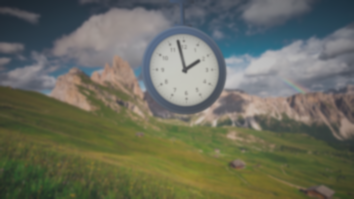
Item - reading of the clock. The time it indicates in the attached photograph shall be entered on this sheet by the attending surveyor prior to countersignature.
1:58
